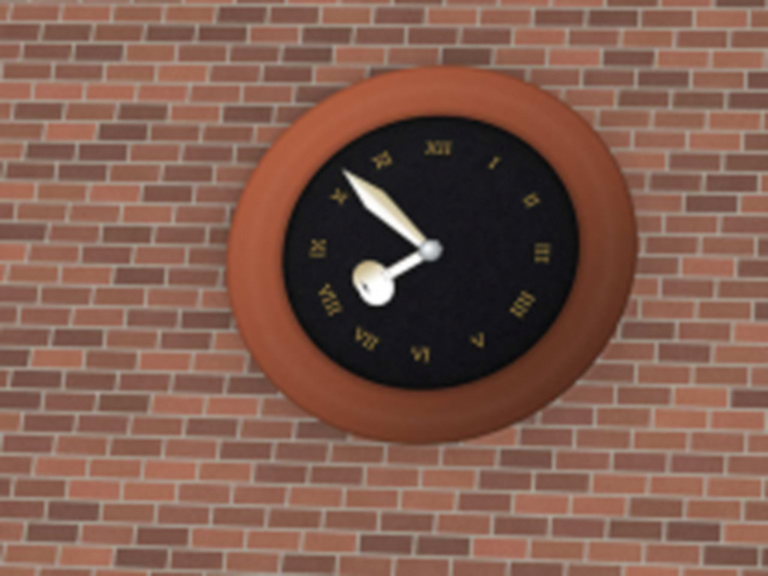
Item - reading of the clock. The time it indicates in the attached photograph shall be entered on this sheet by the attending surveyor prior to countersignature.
7:52
